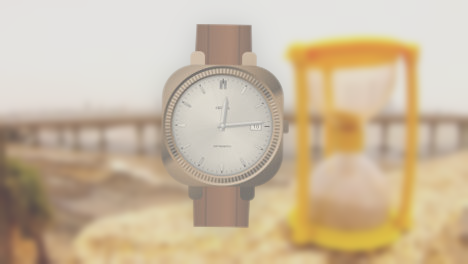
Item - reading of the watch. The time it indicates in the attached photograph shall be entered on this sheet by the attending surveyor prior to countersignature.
12:14
